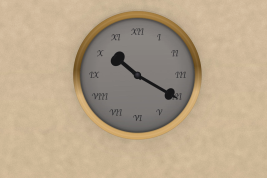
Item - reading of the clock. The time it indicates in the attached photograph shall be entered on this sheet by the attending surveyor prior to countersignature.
10:20
